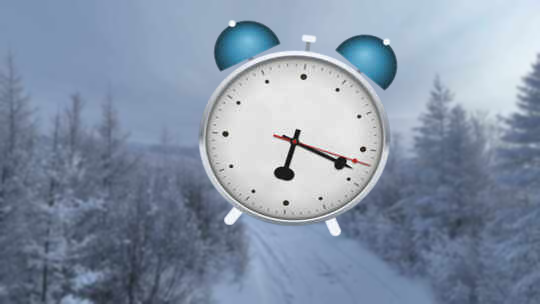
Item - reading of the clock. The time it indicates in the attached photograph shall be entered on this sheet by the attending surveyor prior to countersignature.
6:18:17
